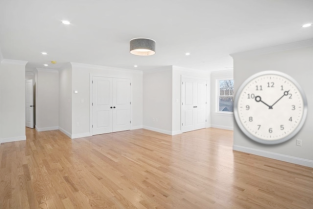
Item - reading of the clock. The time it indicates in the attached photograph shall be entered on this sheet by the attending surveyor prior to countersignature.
10:08
